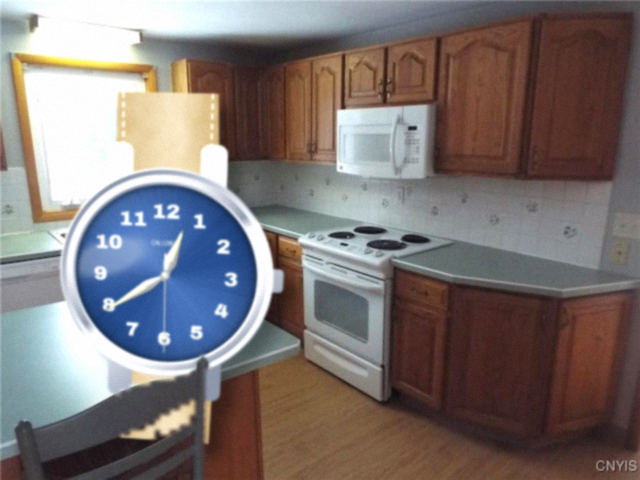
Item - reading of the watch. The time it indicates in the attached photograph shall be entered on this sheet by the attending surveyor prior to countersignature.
12:39:30
